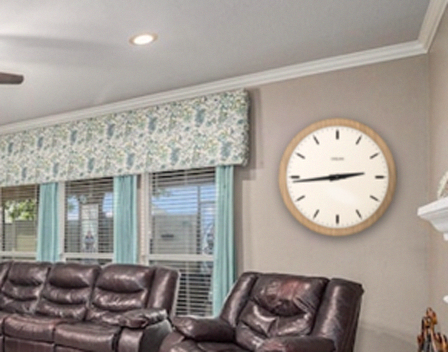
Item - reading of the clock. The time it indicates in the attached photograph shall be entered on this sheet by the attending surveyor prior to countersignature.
2:44
